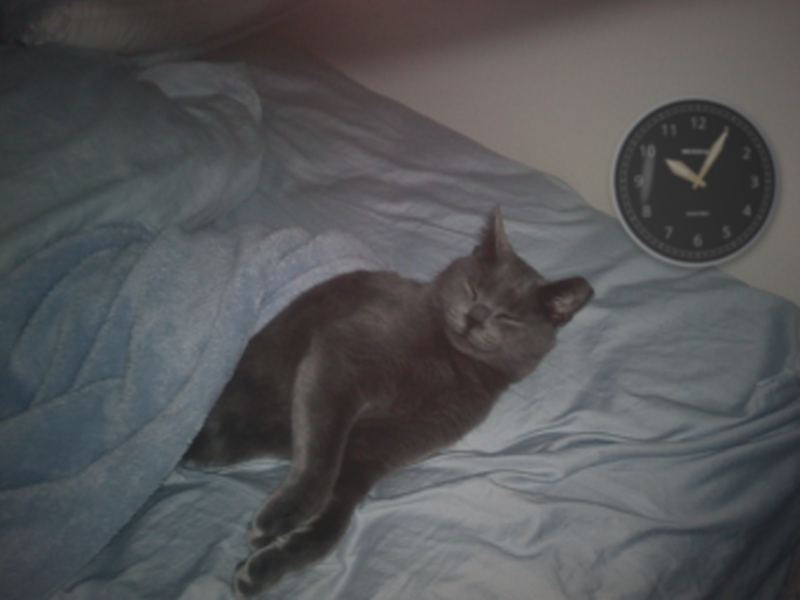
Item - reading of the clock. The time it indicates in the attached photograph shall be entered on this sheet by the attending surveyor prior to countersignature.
10:05
